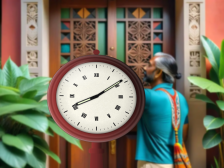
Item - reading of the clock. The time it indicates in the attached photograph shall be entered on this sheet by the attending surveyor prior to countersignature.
8:09
